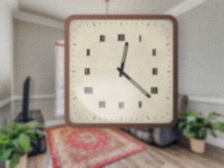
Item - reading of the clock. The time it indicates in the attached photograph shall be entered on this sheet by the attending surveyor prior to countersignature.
12:22
